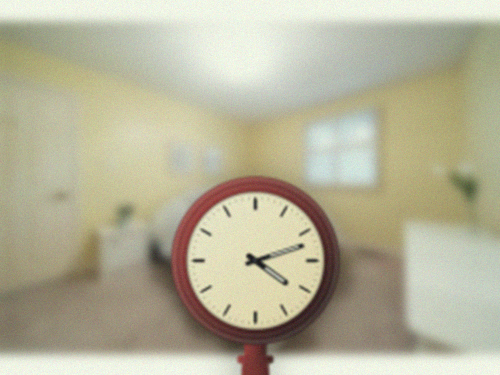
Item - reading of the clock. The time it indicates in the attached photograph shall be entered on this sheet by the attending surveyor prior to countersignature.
4:12
